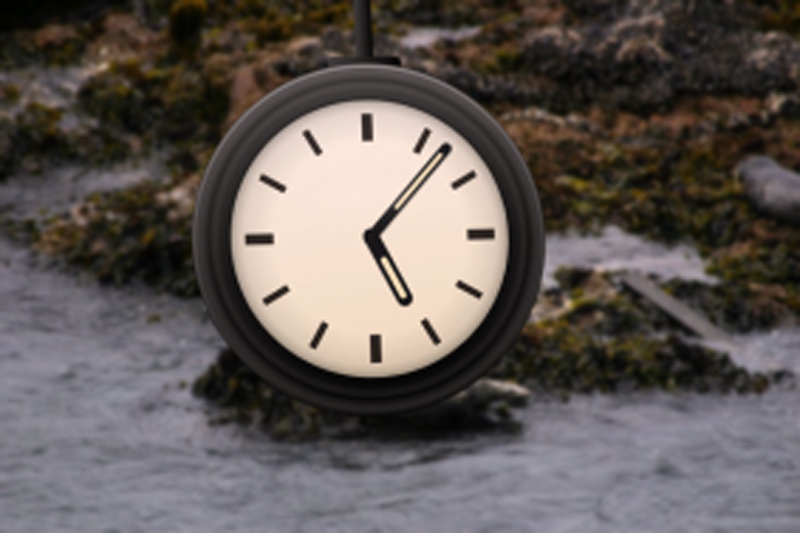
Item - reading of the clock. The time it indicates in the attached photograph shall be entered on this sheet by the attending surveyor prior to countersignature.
5:07
